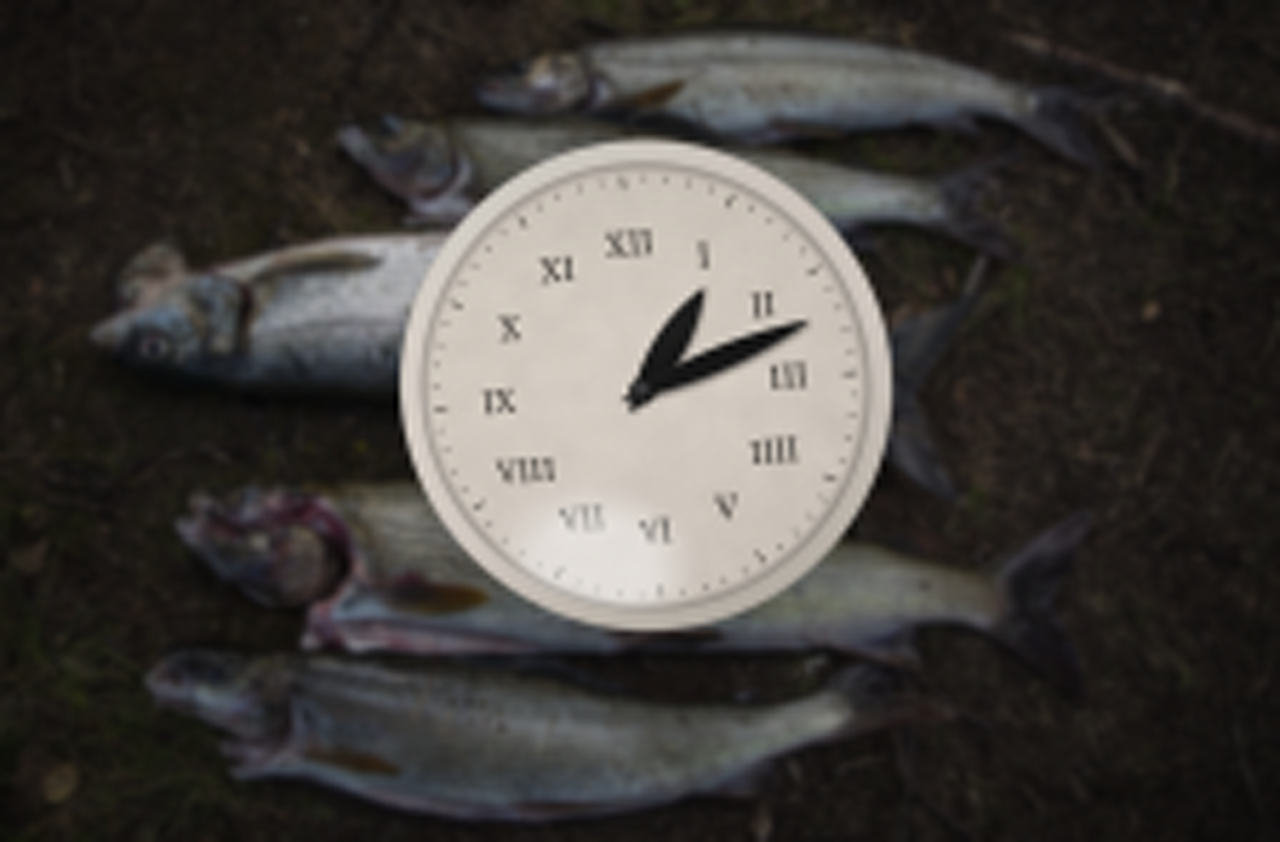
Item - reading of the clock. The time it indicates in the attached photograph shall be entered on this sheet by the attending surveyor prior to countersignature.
1:12
